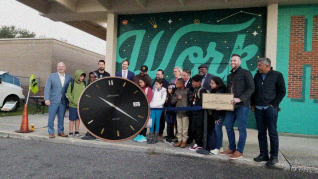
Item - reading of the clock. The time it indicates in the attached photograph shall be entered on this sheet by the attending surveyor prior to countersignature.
10:22
